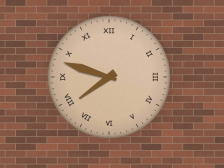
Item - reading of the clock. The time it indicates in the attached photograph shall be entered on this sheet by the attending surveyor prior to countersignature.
7:48
